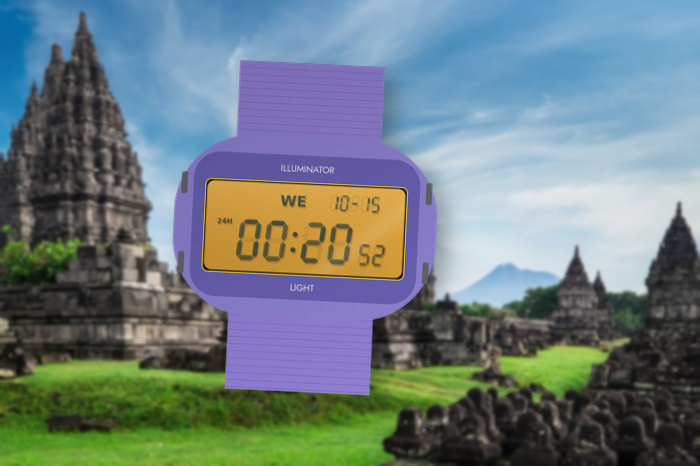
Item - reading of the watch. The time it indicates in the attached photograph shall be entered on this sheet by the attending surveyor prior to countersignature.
0:20:52
